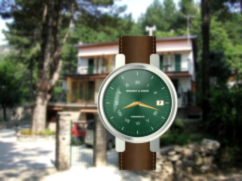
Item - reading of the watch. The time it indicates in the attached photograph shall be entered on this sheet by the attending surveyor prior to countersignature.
8:18
